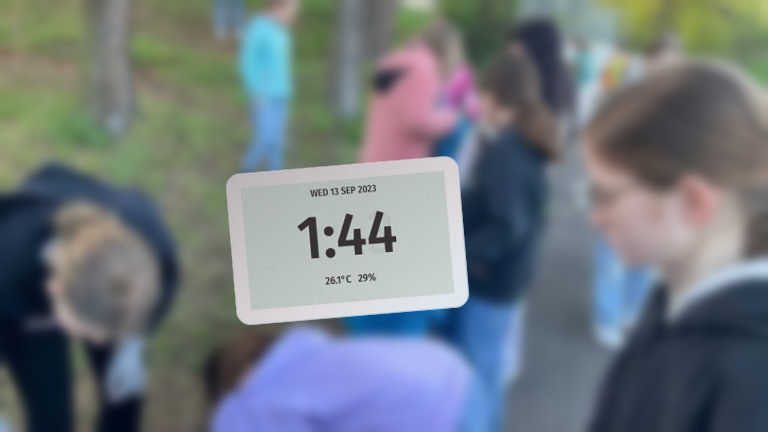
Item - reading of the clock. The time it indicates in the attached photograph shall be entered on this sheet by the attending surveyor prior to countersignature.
1:44
